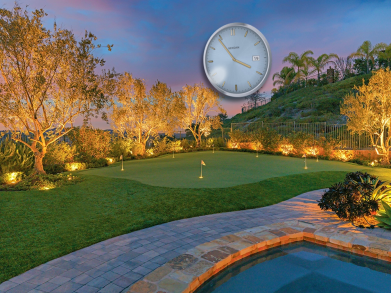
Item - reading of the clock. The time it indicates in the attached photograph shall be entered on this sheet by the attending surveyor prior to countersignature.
3:54
